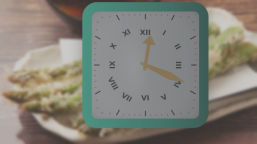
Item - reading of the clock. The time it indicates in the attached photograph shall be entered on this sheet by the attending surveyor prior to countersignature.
12:19
